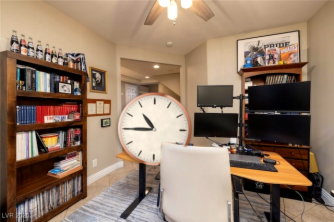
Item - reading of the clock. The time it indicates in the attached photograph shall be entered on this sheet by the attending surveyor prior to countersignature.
10:45
